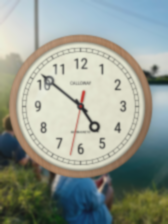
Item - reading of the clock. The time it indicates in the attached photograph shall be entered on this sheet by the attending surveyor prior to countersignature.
4:51:32
